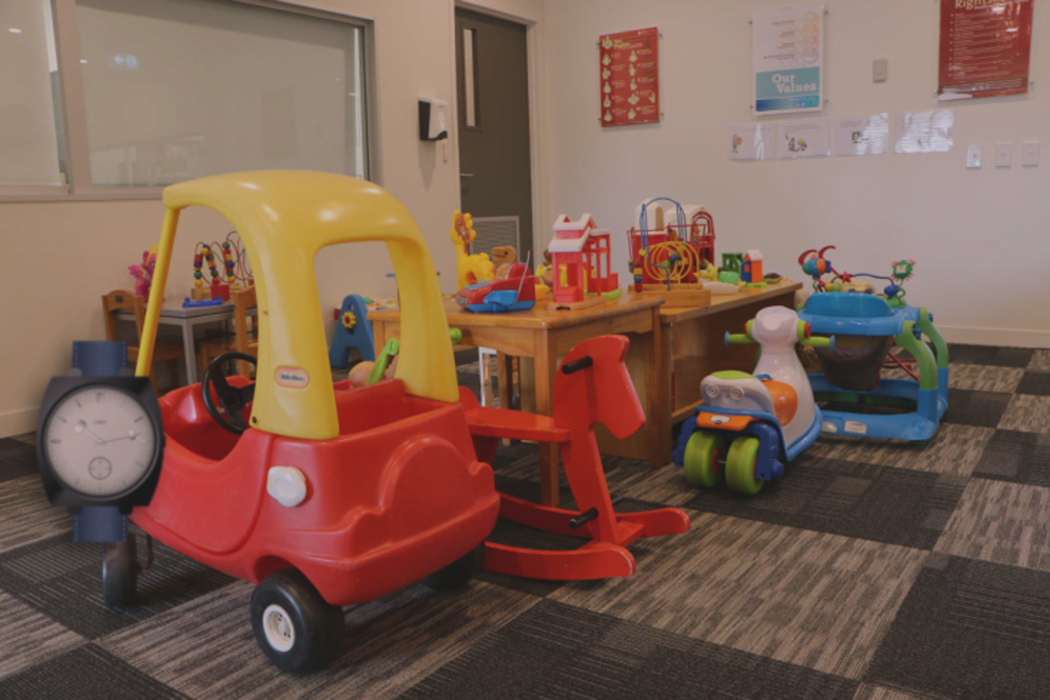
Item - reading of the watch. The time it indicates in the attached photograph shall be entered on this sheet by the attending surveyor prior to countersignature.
10:13
